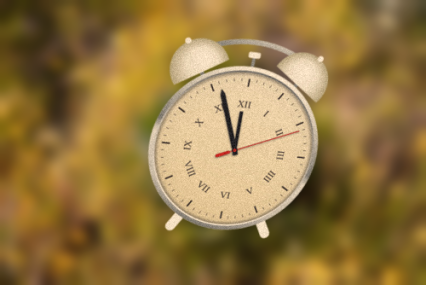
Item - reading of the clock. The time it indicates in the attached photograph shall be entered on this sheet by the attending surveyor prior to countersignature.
11:56:11
